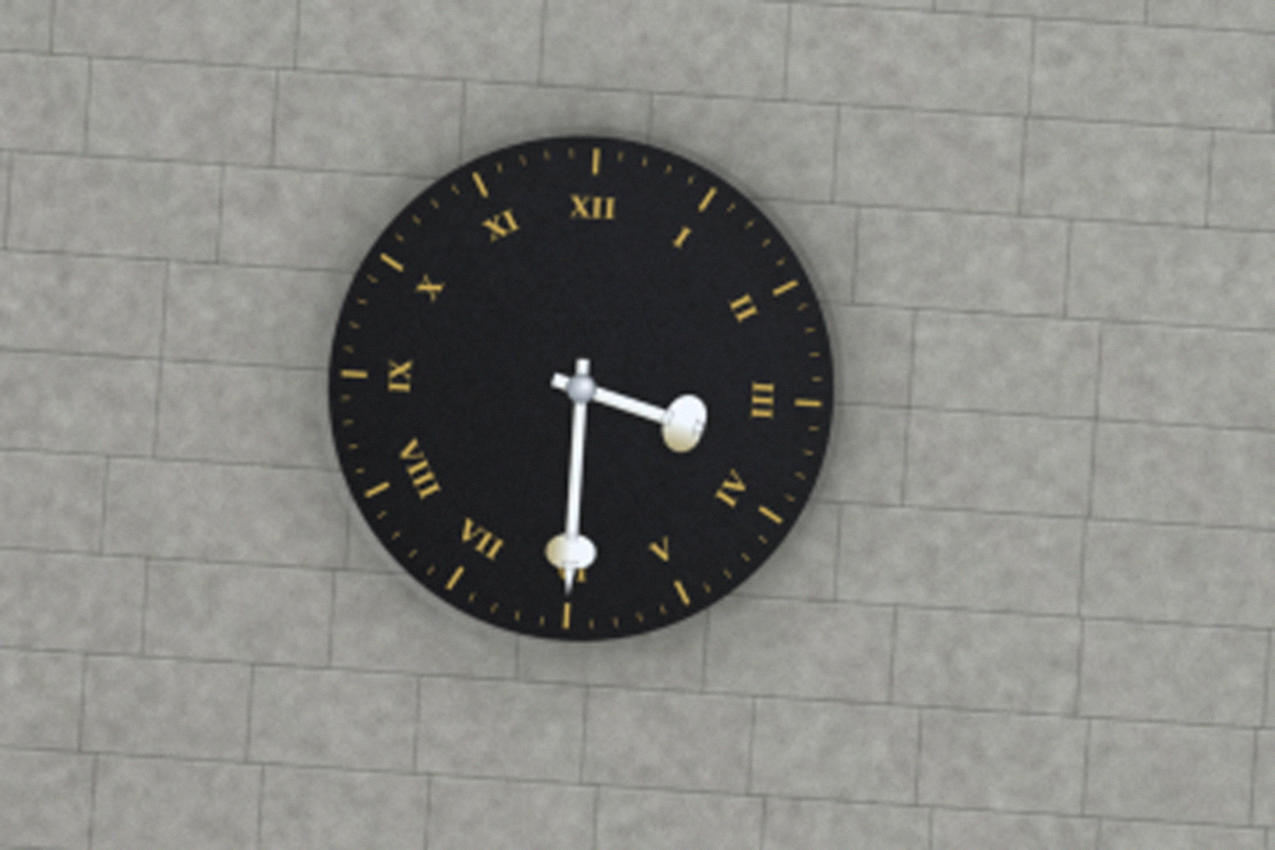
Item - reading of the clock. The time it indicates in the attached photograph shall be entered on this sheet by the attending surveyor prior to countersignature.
3:30
